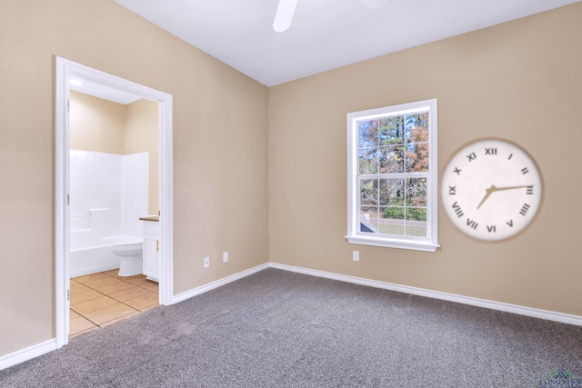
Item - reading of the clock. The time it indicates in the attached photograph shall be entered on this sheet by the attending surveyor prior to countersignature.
7:14
